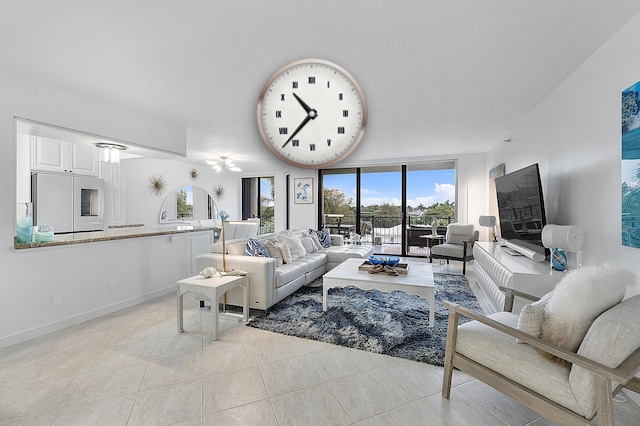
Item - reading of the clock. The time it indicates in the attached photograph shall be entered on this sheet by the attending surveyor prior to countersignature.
10:37
